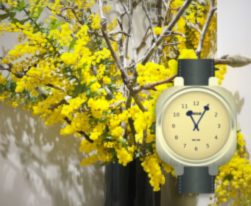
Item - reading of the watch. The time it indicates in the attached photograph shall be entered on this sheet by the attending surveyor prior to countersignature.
11:05
